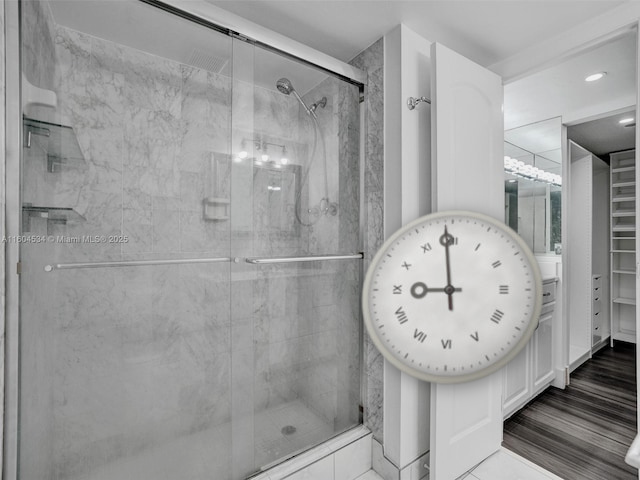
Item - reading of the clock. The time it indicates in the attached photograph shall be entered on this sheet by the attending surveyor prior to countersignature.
8:58:59
